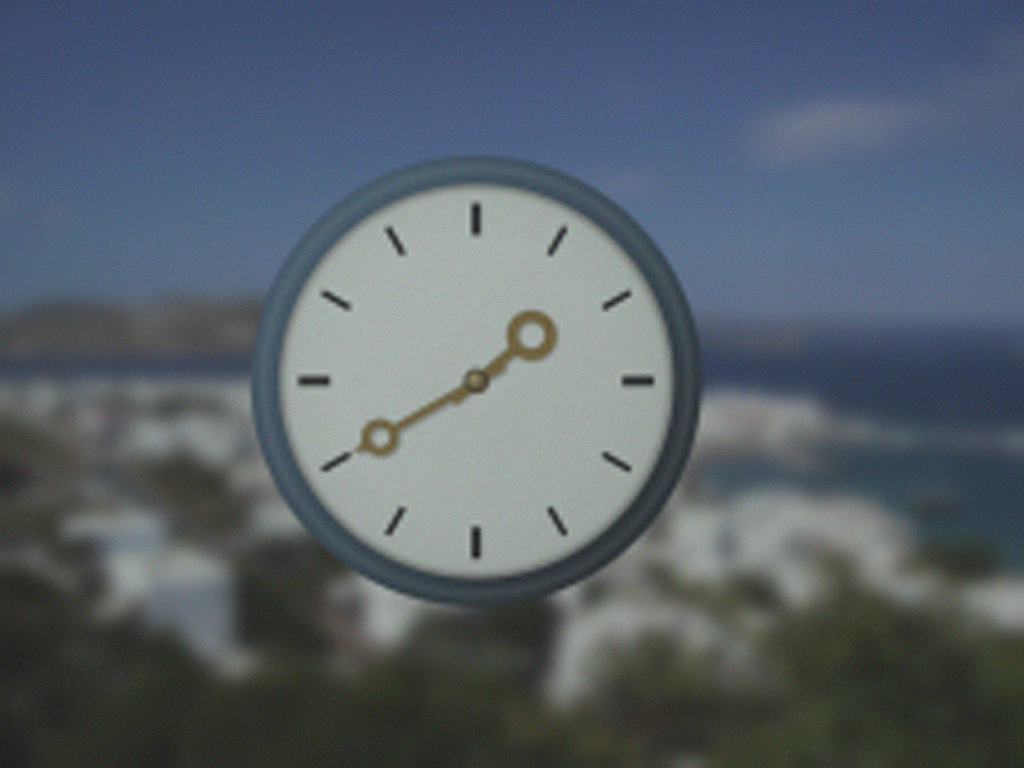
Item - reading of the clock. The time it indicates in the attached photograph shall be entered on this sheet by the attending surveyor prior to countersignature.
1:40
